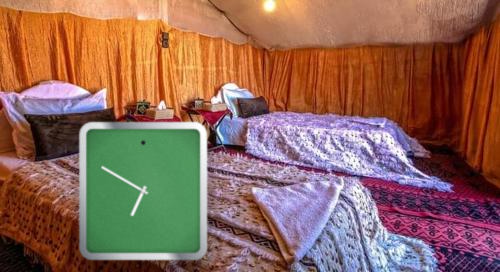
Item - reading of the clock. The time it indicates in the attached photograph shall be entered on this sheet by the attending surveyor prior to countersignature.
6:50
